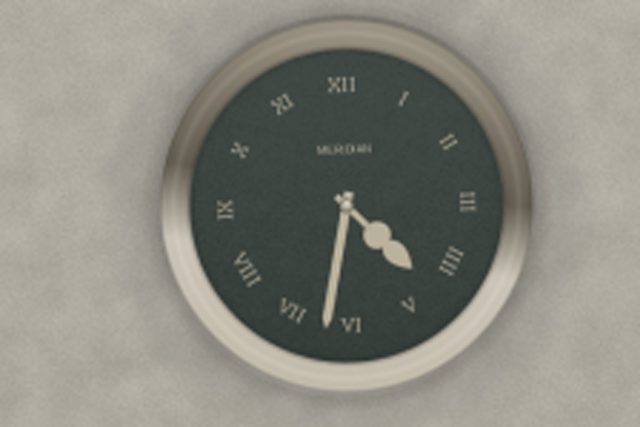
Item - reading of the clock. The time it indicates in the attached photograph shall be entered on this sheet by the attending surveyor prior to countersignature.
4:32
